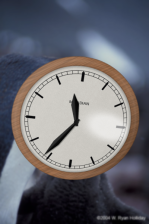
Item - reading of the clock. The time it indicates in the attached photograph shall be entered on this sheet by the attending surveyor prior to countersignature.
11:36
